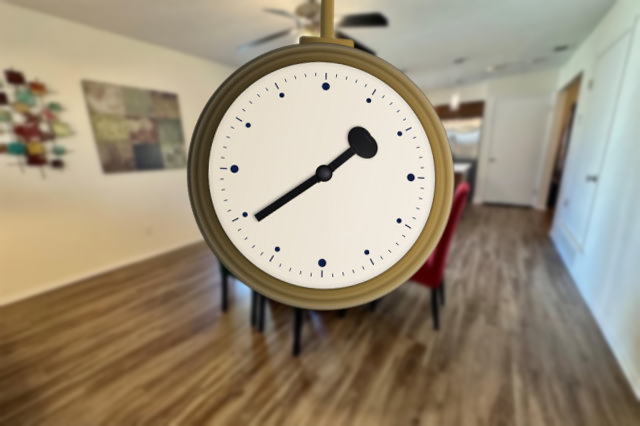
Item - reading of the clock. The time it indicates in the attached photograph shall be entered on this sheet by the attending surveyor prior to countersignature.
1:39
